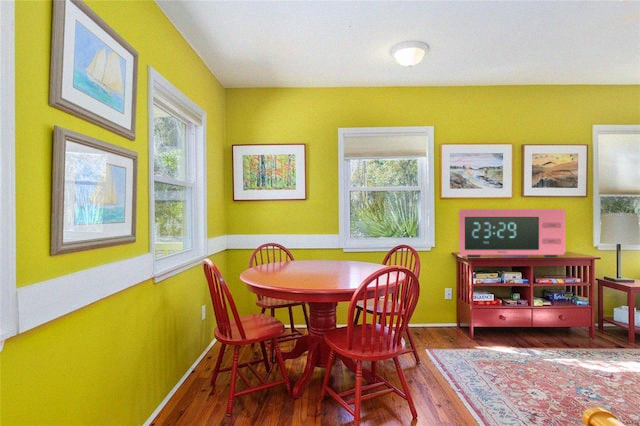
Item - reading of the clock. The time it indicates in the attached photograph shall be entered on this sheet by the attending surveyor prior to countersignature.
23:29
